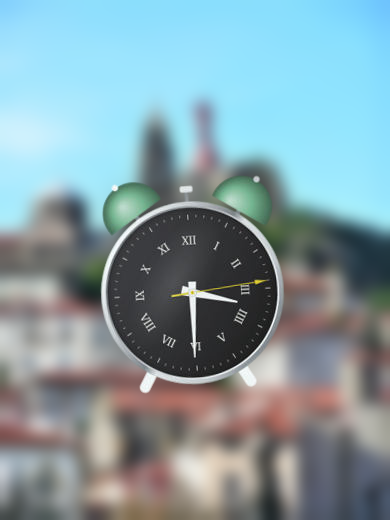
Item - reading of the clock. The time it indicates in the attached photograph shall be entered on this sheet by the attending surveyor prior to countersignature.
3:30:14
